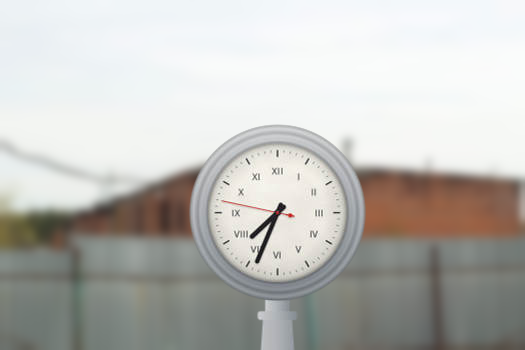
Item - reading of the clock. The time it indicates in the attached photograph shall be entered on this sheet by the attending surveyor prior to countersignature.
7:33:47
